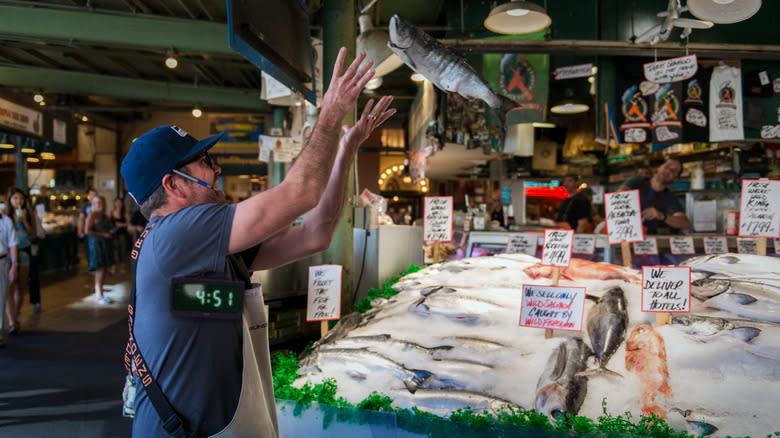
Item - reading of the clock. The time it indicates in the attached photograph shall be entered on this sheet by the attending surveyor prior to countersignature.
4:51
